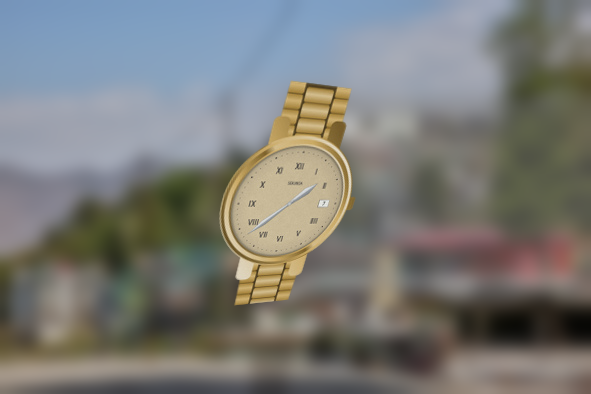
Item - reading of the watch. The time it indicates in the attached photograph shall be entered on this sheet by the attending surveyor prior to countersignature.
1:38
